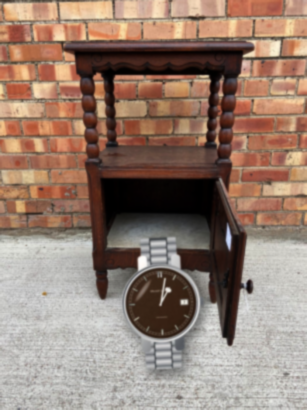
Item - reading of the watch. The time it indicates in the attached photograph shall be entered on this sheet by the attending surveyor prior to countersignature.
1:02
